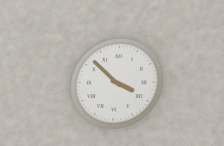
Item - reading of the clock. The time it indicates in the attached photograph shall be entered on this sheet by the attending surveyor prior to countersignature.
3:52
